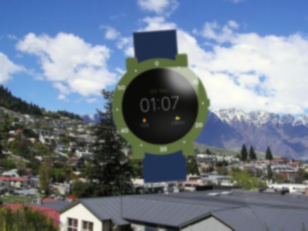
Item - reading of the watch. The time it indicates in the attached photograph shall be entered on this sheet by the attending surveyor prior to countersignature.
1:07
